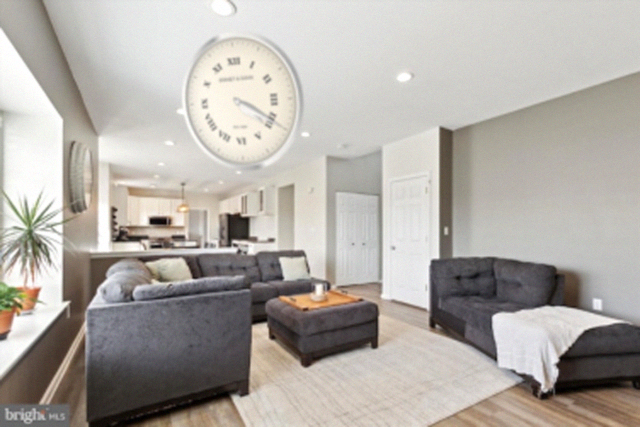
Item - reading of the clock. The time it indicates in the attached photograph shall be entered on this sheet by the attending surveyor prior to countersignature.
4:20
